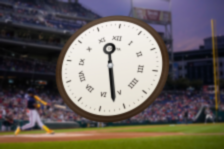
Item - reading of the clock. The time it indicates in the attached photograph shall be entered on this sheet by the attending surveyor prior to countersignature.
11:27
